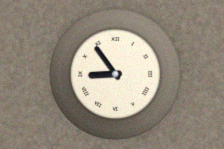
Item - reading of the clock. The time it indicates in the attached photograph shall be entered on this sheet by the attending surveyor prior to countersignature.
8:54
